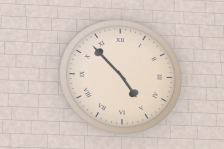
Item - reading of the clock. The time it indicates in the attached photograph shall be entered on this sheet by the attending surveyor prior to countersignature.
4:53
